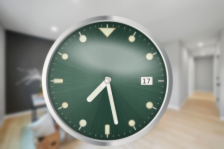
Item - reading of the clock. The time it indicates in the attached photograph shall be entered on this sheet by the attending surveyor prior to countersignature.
7:28
